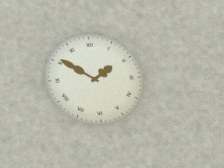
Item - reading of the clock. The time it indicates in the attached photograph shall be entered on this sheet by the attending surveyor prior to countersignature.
1:51
